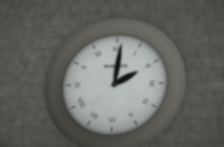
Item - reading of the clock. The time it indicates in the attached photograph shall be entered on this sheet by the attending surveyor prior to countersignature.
2:01
